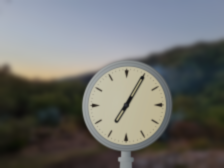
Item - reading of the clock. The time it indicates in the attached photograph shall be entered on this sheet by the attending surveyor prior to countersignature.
7:05
